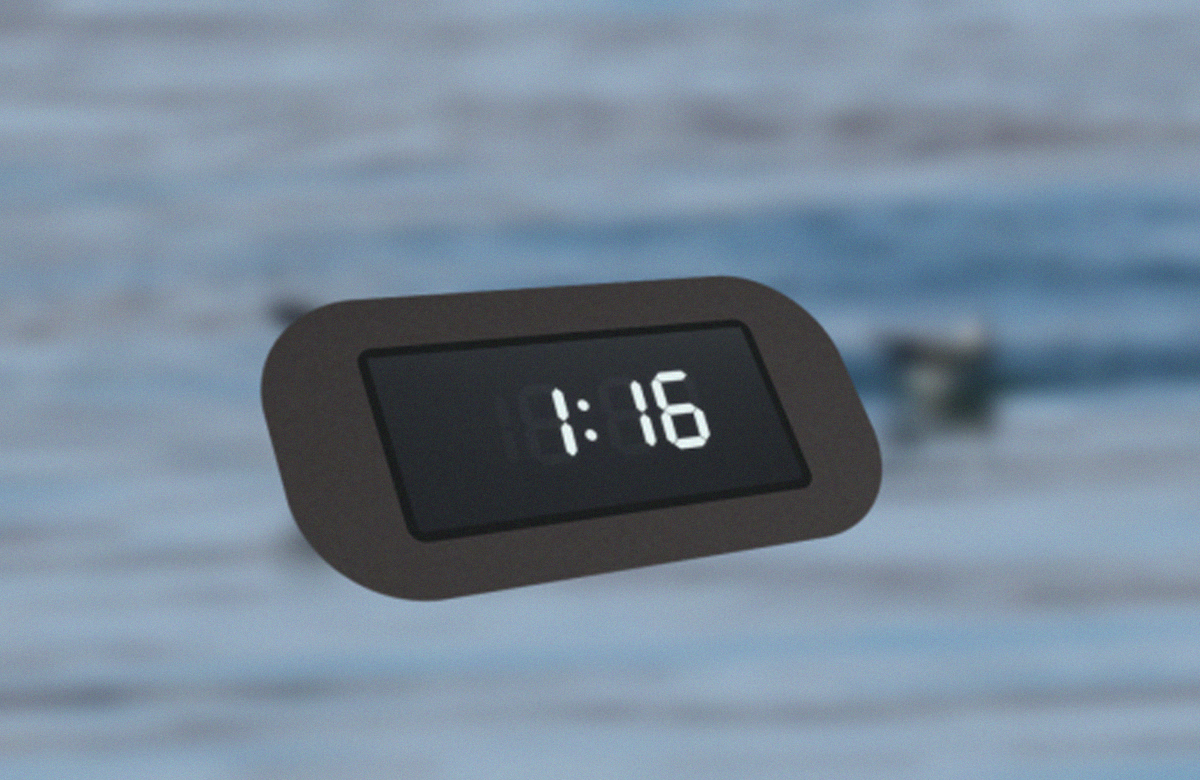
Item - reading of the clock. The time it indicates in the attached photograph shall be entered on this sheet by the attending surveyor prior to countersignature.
1:16
